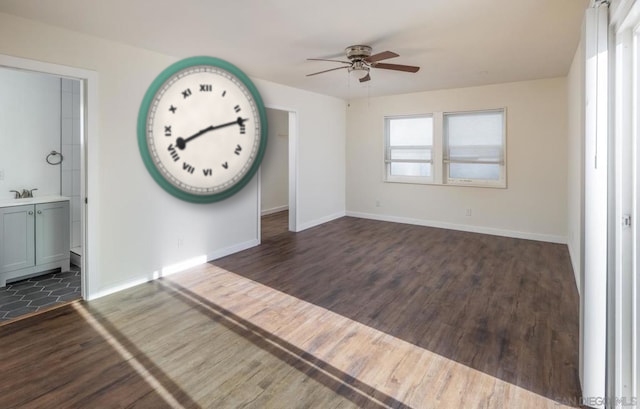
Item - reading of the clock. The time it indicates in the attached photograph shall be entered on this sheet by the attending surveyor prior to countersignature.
8:13
